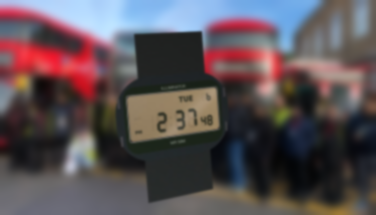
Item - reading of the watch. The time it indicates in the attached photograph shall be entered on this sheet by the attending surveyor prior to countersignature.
2:37
